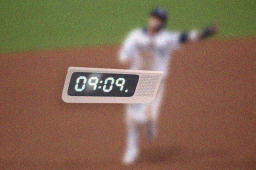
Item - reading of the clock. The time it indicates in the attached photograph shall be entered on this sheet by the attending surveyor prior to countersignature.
9:09
